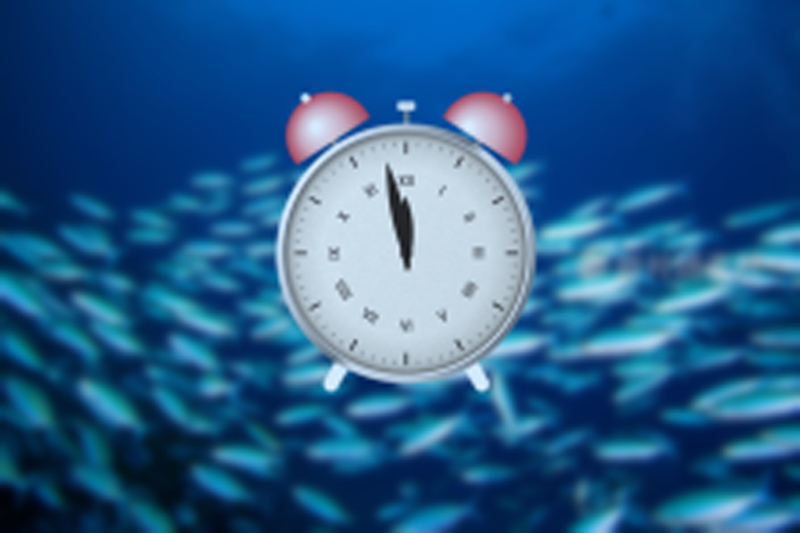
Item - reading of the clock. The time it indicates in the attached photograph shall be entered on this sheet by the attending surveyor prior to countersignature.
11:58
